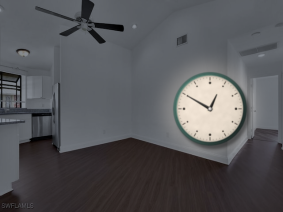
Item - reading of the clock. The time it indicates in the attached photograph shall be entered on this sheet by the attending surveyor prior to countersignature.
12:50
